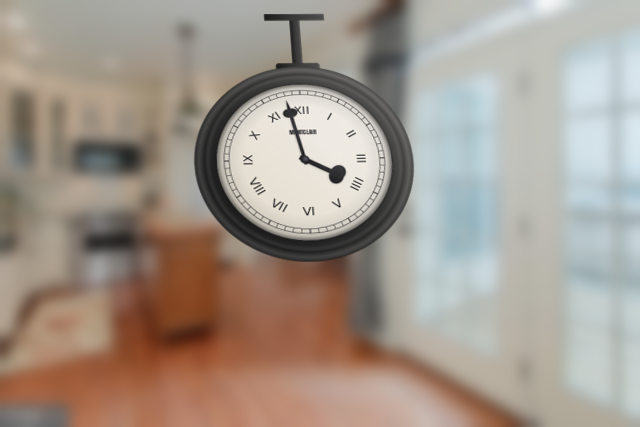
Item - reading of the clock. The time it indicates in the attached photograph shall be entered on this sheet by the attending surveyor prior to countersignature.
3:58
